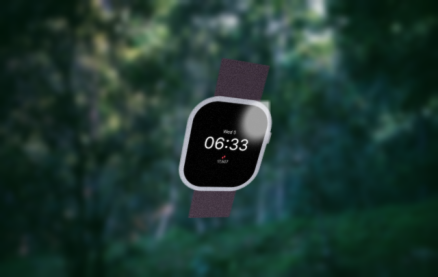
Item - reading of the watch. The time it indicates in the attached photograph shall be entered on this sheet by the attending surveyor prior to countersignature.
6:33
